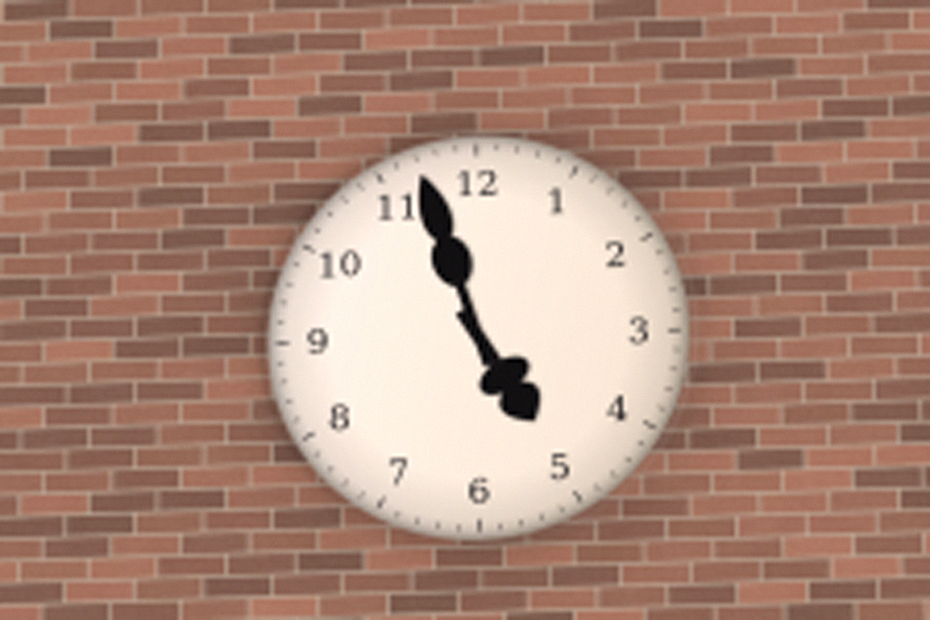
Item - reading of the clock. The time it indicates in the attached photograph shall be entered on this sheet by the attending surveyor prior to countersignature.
4:57
